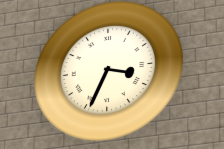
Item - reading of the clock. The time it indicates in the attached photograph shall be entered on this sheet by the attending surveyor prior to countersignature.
3:34
